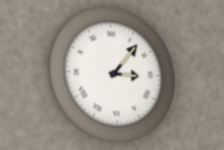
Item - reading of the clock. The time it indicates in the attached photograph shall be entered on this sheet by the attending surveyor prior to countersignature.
3:07
